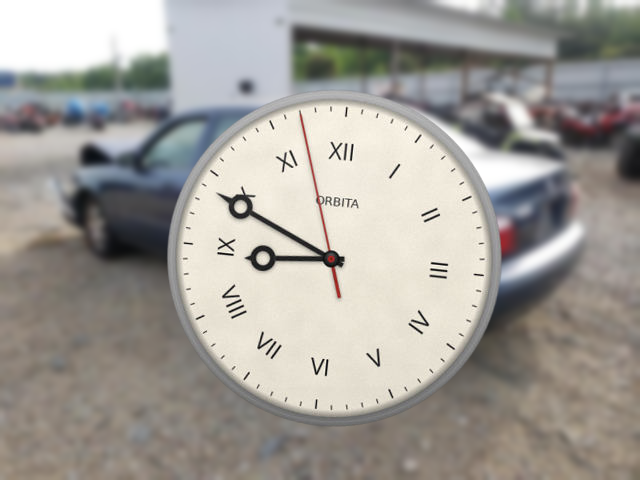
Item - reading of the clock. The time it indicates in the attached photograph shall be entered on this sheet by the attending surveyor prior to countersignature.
8:48:57
